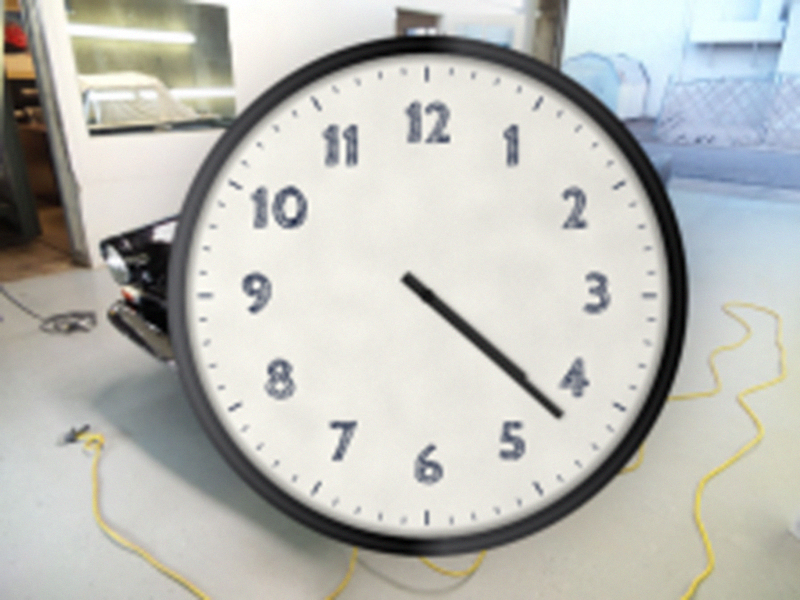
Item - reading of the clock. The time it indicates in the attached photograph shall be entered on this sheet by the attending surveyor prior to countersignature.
4:22
